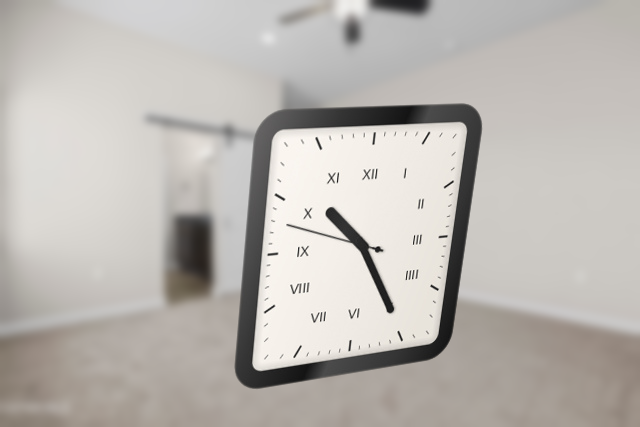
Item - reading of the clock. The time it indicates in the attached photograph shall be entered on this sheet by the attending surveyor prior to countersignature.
10:24:48
